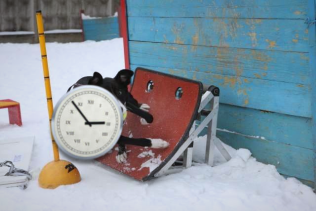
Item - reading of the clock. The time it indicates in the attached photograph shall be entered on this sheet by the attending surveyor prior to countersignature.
2:53
